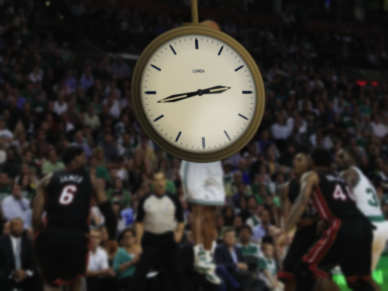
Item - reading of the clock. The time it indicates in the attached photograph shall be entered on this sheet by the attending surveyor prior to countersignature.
2:43
